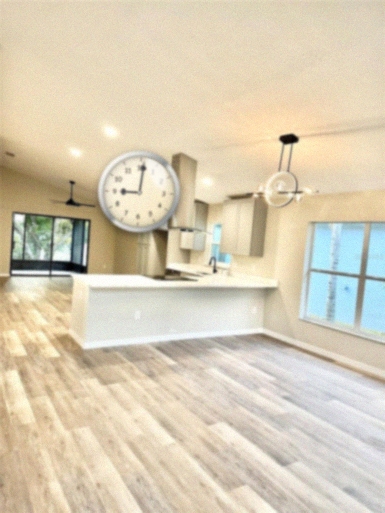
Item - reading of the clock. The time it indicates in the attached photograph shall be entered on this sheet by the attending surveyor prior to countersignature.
9:01
